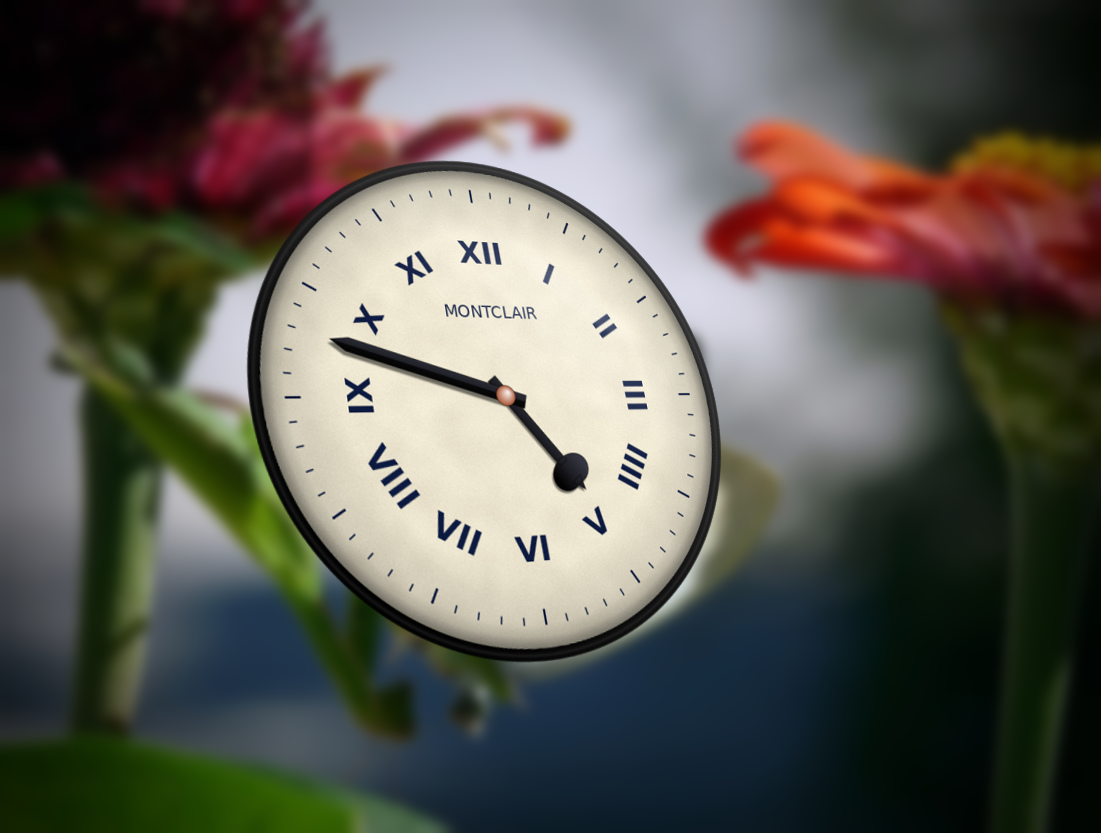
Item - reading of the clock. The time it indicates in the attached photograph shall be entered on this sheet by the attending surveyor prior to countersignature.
4:48
